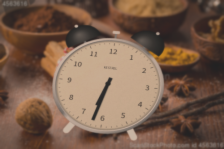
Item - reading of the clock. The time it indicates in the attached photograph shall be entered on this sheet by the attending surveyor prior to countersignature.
6:32
